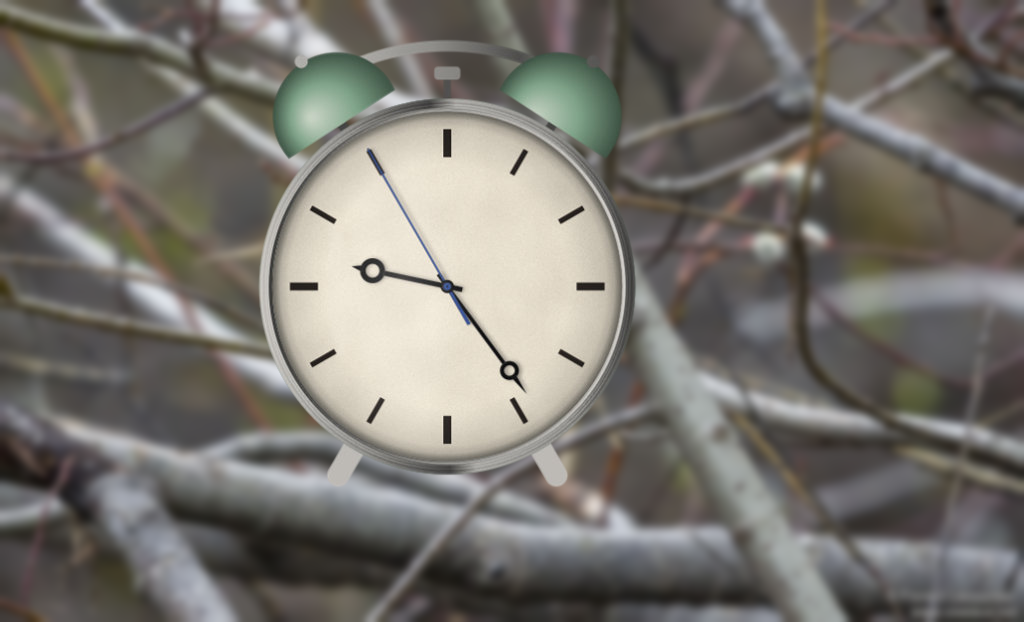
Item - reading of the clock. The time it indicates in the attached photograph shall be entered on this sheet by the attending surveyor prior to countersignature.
9:23:55
